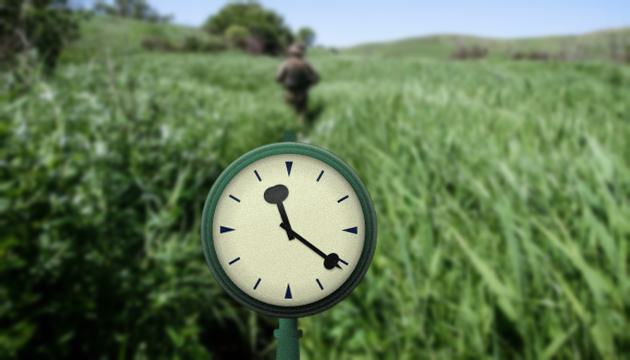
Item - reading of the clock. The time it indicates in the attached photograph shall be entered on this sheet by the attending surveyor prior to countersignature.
11:21
